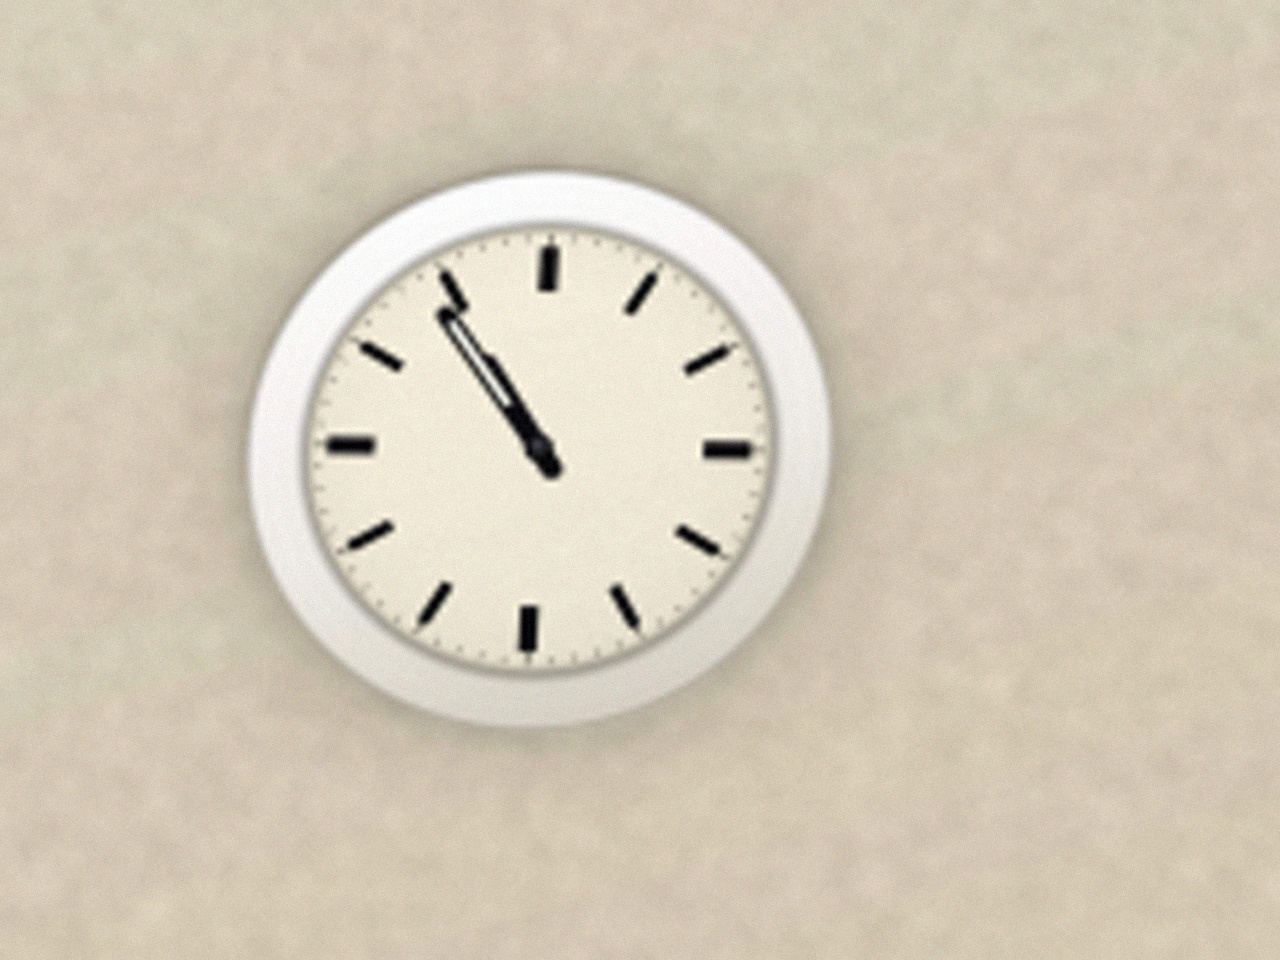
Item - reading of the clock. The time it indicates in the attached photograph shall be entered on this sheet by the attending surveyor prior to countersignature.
10:54
